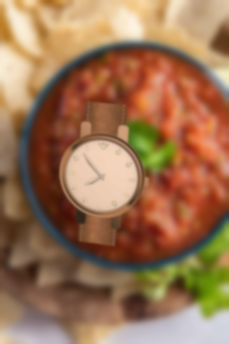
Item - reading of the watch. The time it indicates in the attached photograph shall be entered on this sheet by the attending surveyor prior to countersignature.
7:53
